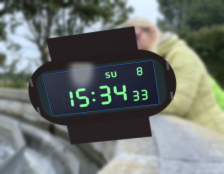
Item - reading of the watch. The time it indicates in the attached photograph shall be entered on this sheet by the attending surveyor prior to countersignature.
15:34:33
